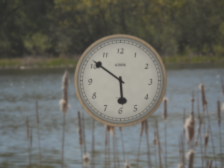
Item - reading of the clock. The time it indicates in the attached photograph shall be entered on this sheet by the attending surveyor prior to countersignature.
5:51
